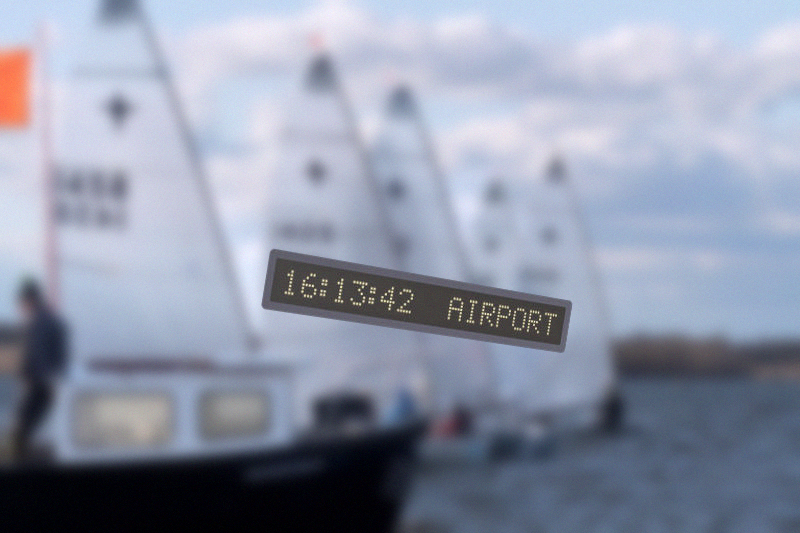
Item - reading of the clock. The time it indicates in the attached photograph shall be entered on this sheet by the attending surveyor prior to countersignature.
16:13:42
